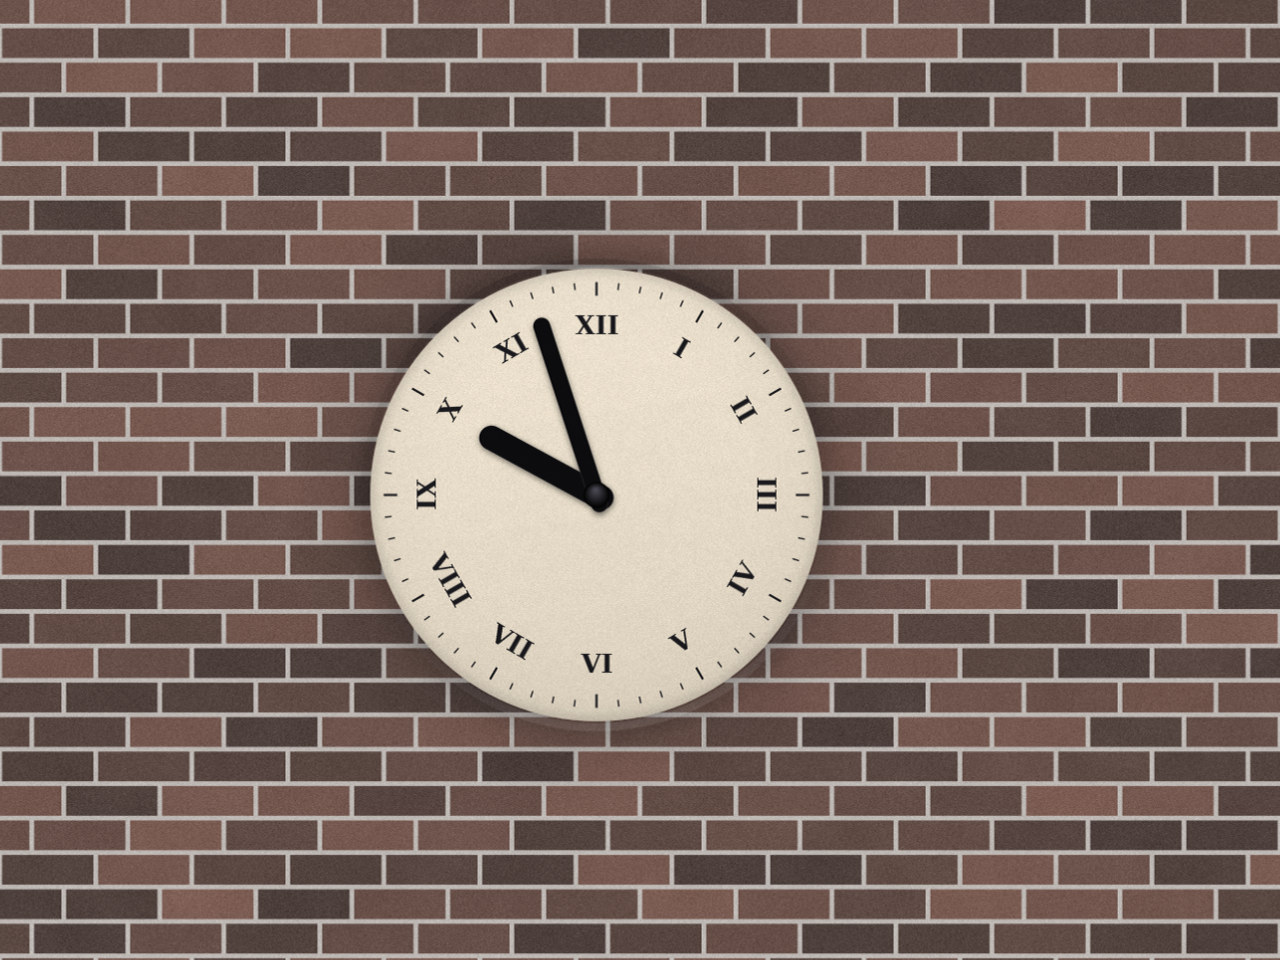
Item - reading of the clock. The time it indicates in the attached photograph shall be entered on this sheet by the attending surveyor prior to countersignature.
9:57
